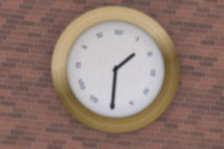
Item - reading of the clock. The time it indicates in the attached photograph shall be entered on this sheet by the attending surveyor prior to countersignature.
1:30
